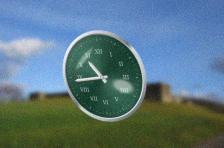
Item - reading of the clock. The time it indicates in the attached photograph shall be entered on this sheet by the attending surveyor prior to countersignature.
10:44
